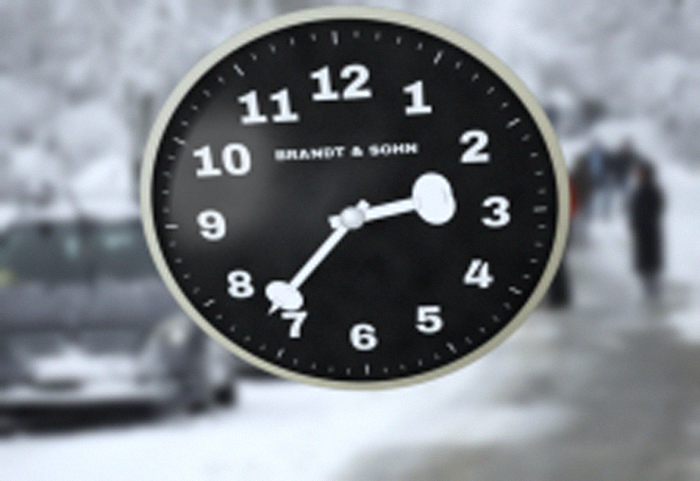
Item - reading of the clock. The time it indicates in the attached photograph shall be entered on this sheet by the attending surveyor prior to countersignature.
2:37
